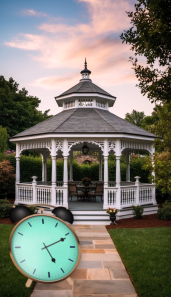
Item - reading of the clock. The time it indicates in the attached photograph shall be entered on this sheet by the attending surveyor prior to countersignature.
5:11
